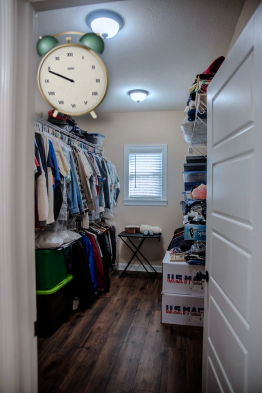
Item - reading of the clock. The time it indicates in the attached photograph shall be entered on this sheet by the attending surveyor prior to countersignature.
9:49
